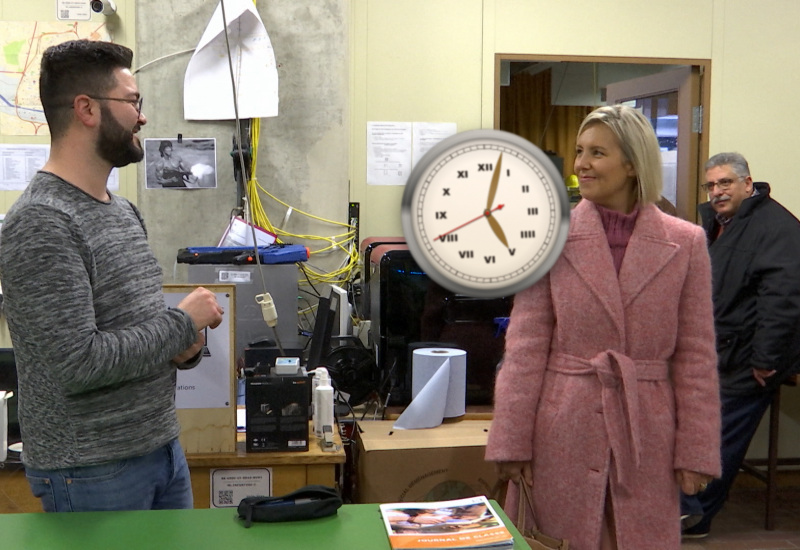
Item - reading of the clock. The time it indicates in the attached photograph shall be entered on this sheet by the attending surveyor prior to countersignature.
5:02:41
